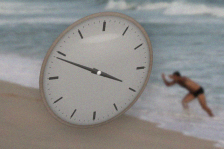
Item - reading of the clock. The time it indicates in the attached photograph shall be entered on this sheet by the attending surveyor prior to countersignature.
3:49
